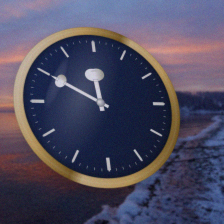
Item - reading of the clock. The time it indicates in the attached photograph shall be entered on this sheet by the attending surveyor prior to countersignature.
11:50
